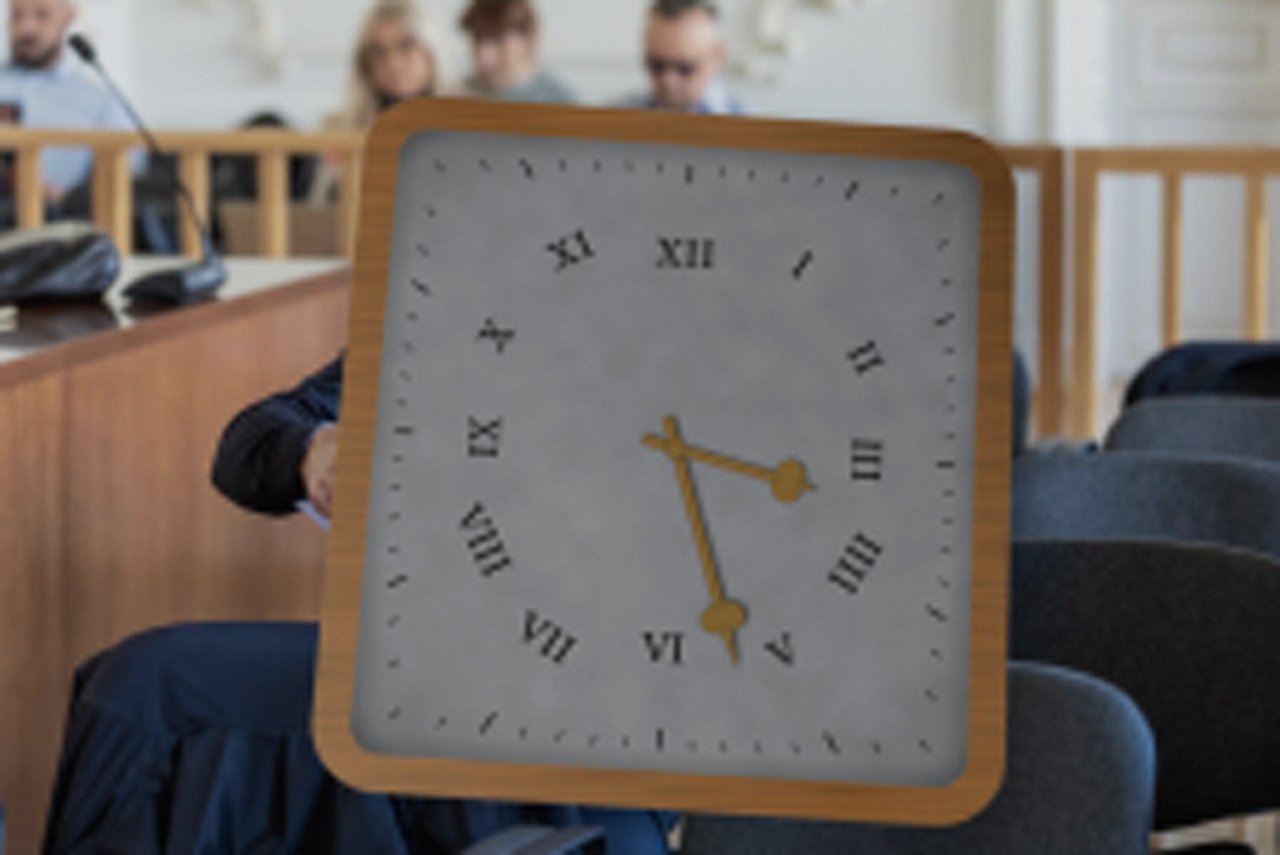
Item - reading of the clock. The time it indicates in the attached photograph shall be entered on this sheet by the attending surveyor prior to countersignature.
3:27
